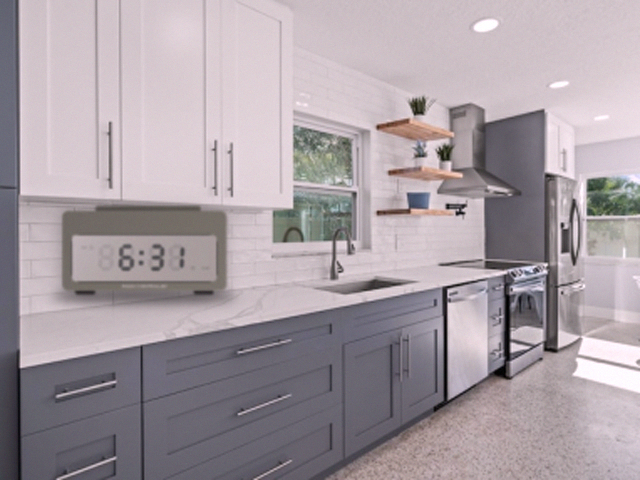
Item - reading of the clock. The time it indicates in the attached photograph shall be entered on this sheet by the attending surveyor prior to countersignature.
6:31
